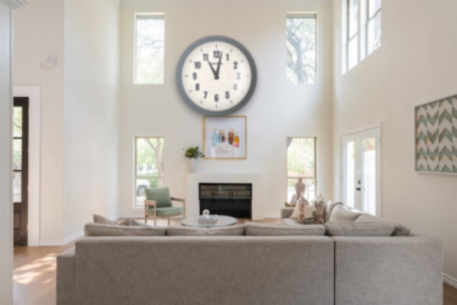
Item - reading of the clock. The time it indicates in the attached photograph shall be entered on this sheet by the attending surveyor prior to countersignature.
11:02
